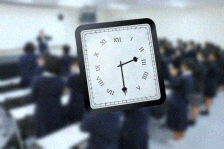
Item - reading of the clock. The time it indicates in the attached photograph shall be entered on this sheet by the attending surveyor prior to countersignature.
2:30
